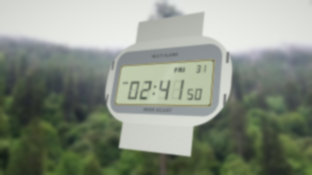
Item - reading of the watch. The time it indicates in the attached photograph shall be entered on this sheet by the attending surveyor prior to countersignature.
2:41
